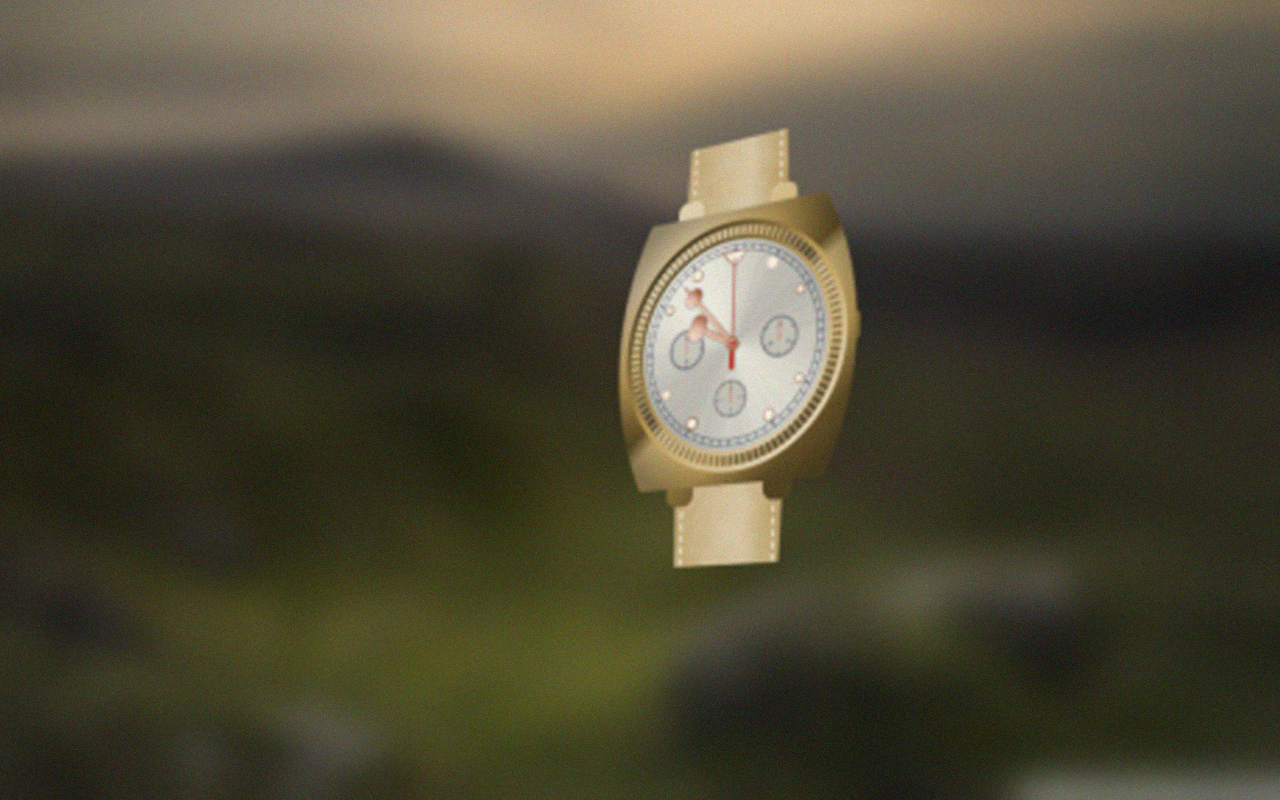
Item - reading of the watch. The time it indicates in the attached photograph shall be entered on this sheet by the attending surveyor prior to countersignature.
9:53
